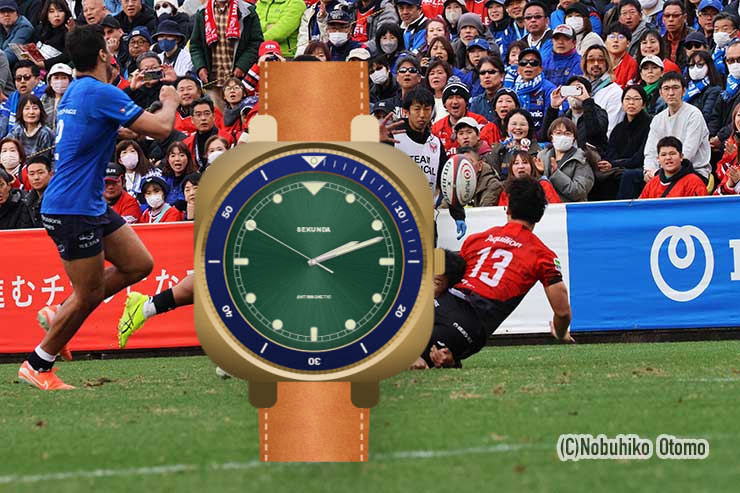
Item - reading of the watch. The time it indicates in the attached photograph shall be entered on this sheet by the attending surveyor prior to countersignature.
2:11:50
